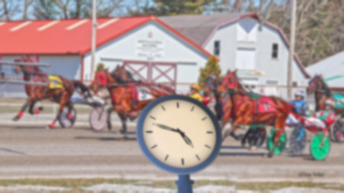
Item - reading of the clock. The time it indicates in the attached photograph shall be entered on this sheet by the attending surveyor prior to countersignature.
4:48
